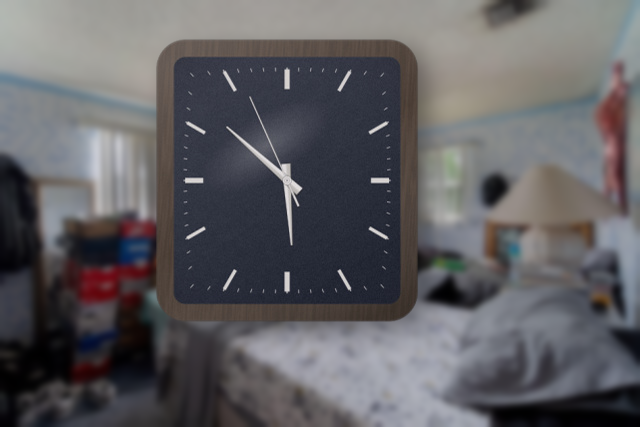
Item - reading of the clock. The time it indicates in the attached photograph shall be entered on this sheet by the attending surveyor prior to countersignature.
5:51:56
